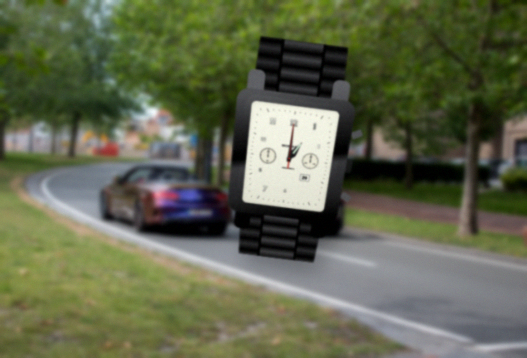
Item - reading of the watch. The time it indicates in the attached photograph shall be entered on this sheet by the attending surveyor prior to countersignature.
1:00
